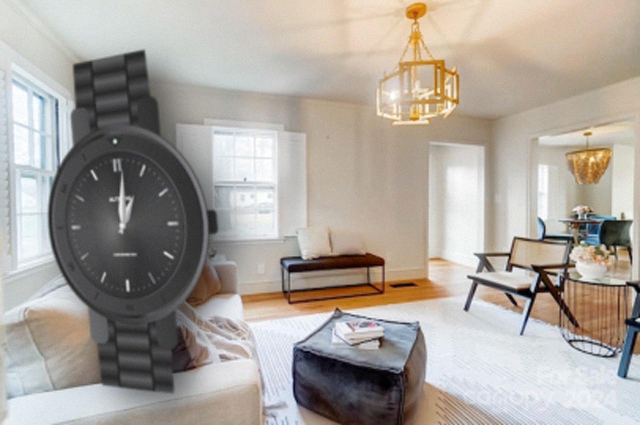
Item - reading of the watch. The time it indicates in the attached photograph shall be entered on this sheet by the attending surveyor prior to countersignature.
1:01
